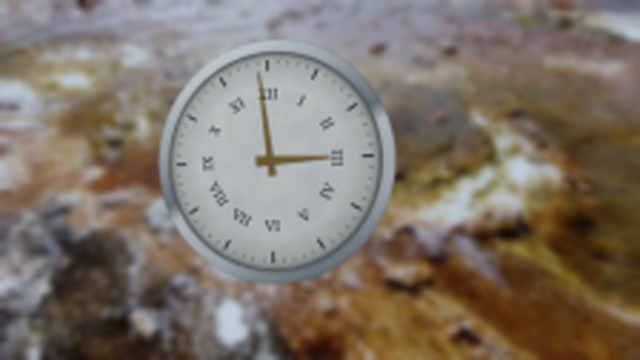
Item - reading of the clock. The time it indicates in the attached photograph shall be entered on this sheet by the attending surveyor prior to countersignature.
2:59
